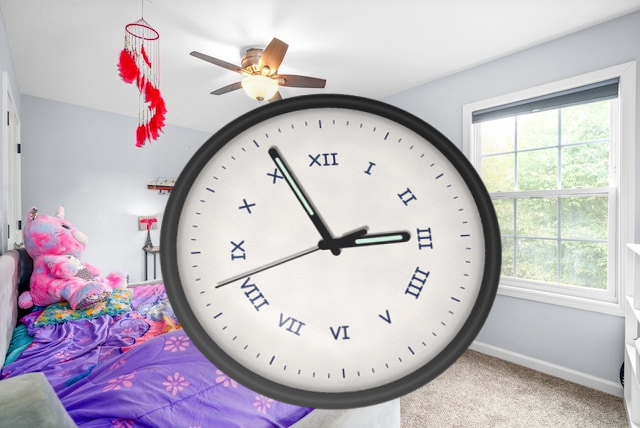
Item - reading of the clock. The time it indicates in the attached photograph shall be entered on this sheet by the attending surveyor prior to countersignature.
2:55:42
